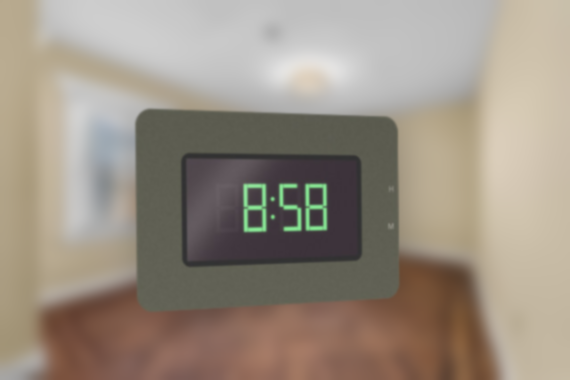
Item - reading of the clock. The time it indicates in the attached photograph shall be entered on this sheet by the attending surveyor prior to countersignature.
8:58
